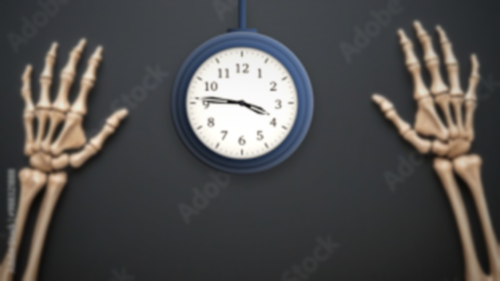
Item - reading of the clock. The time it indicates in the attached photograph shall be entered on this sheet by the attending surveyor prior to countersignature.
3:46
